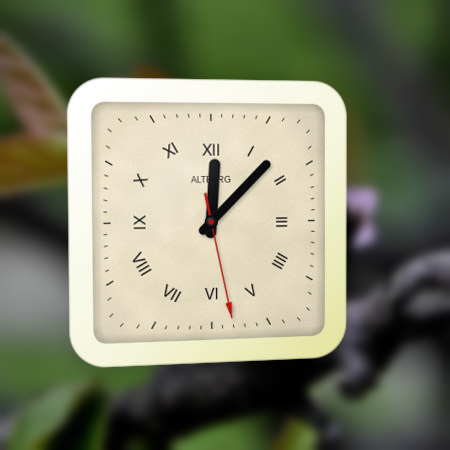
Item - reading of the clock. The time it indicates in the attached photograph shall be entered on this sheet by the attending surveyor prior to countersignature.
12:07:28
